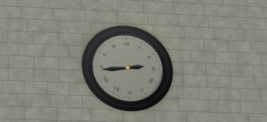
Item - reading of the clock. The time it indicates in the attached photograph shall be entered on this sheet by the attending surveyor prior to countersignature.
2:44
